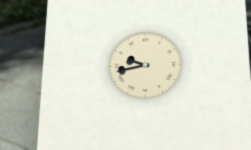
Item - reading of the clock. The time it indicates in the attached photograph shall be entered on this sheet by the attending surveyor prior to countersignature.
9:43
